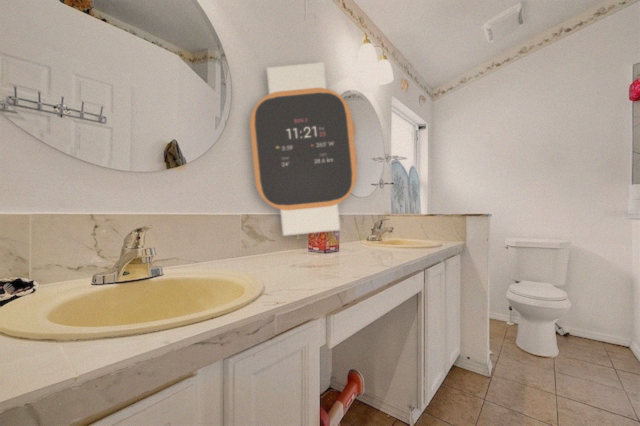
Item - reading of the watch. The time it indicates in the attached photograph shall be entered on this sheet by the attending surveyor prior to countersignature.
11:21
